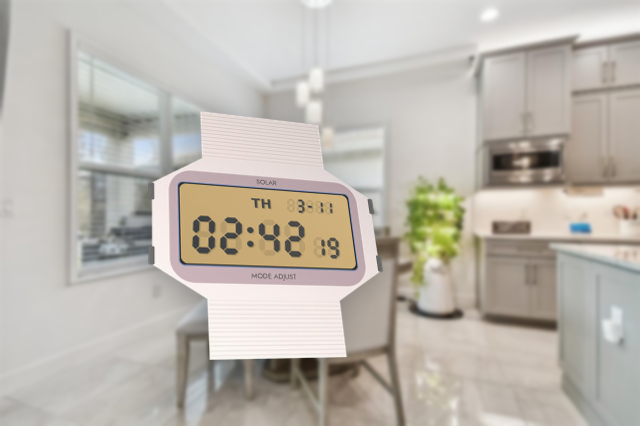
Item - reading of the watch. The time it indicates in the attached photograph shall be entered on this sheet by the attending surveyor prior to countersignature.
2:42:19
